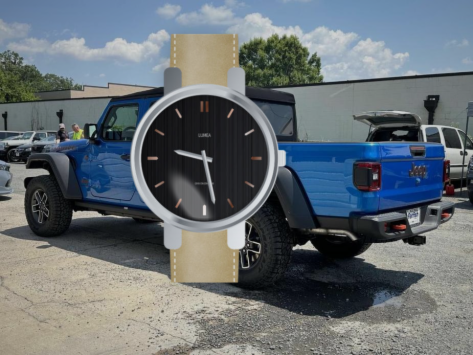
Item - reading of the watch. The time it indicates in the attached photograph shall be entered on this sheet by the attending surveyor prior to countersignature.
9:28
